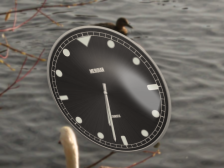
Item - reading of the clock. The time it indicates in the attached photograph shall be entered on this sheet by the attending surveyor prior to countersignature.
6:32
